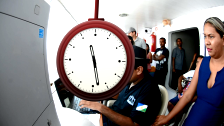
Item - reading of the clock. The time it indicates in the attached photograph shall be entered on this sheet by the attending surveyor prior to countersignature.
11:28
